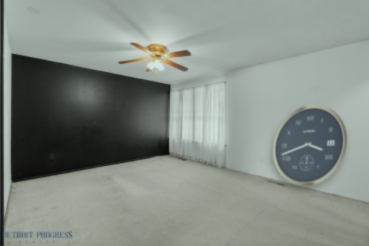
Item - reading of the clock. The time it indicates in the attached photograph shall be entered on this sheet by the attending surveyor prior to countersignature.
3:42
